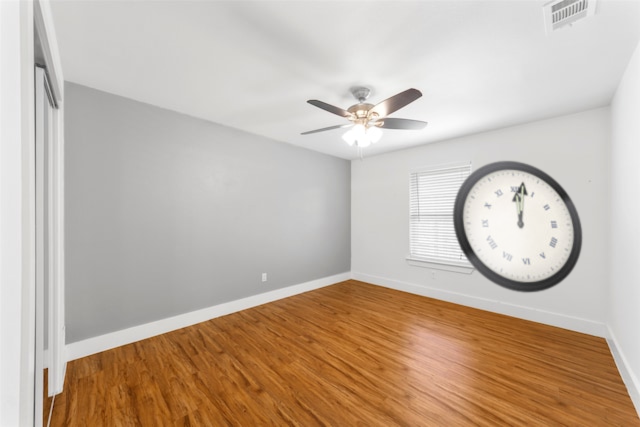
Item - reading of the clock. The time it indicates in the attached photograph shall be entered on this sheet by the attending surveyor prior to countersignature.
12:02
